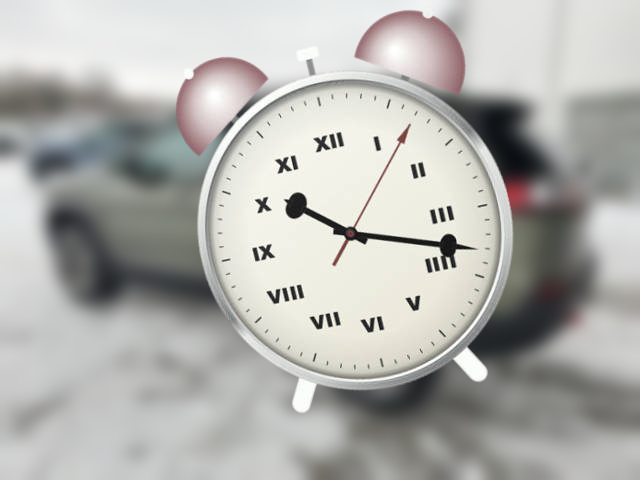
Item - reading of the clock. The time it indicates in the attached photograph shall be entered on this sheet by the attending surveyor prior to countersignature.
10:18:07
